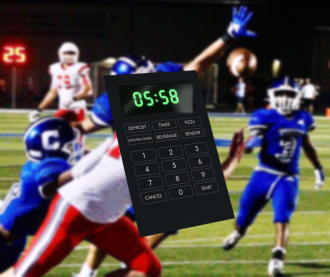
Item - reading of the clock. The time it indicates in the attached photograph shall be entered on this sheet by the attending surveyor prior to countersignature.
5:58
